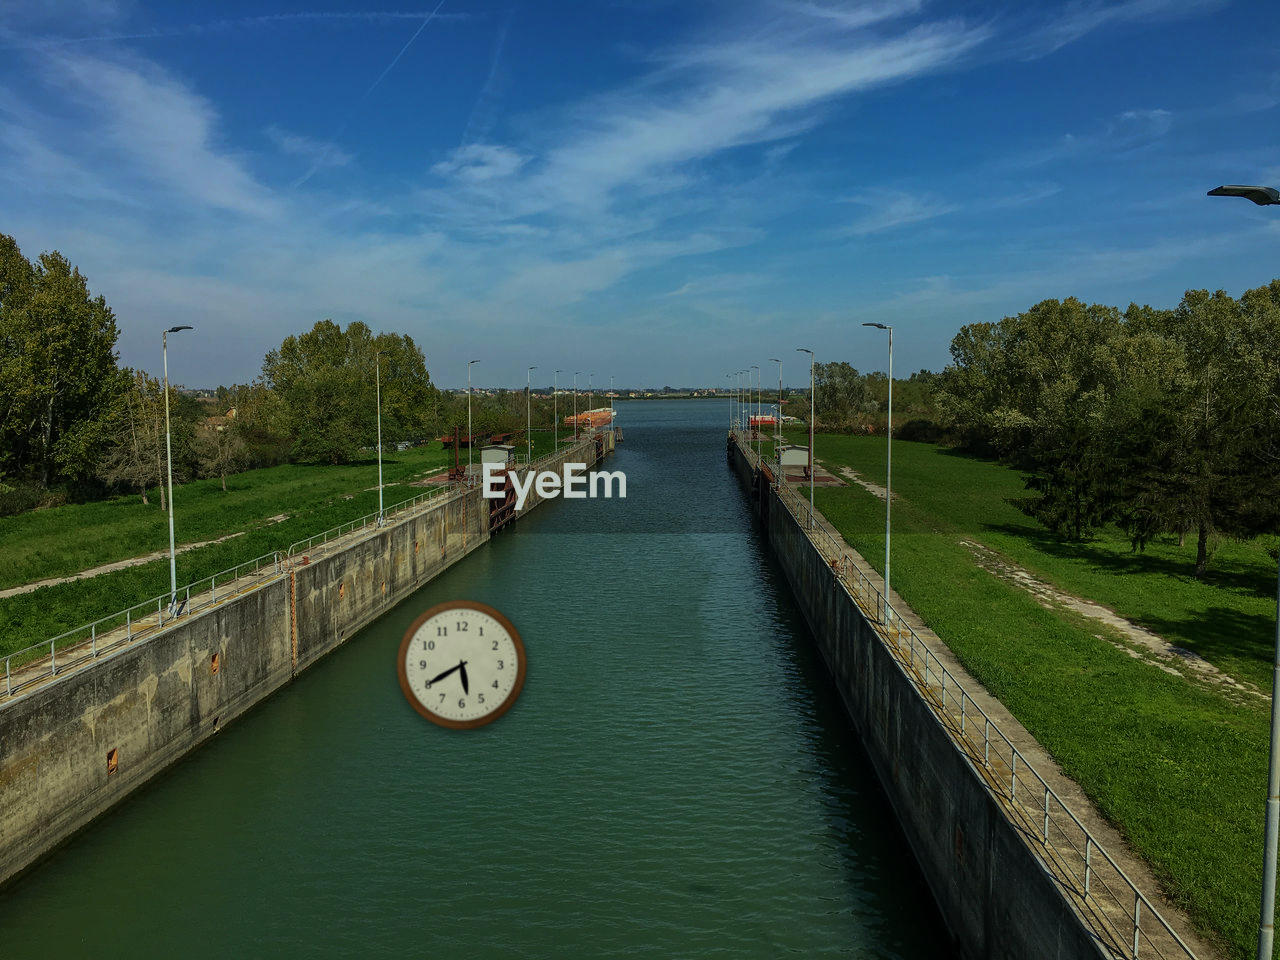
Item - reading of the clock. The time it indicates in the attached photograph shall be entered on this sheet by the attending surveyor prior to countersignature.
5:40
